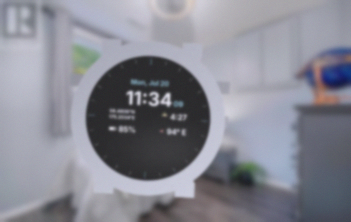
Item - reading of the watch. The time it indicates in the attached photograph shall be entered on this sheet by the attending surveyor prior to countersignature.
11:34
